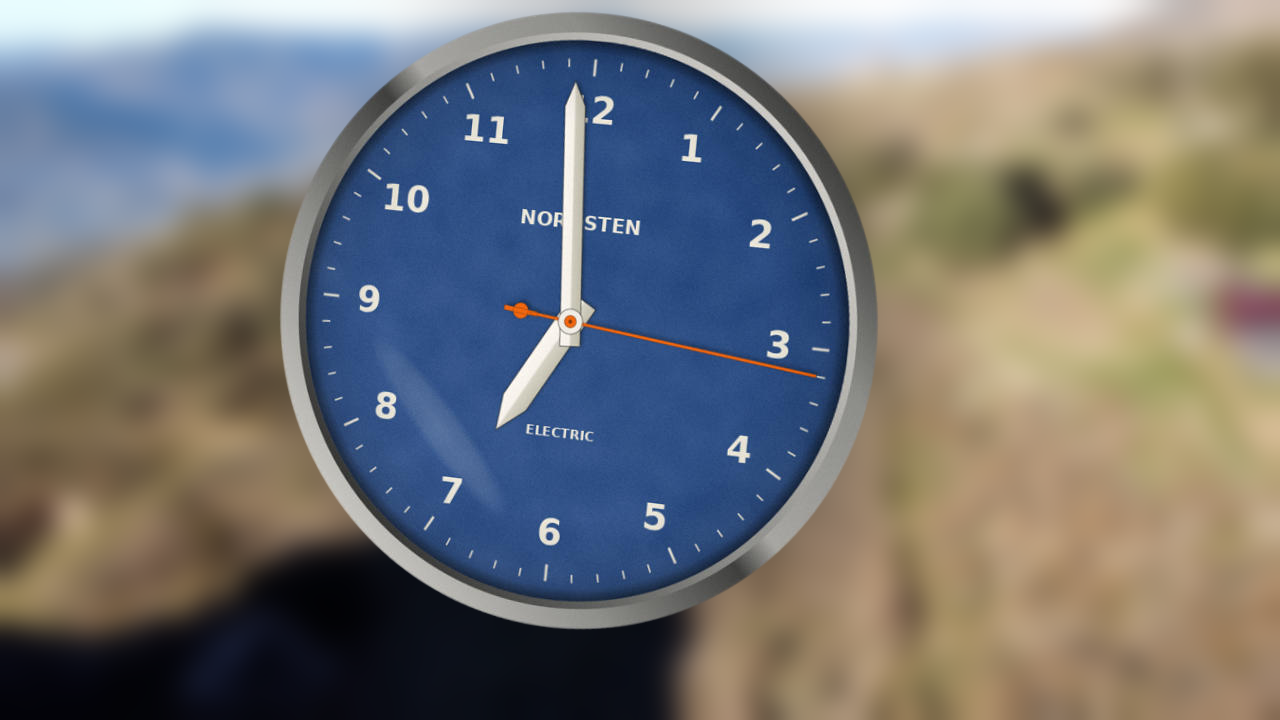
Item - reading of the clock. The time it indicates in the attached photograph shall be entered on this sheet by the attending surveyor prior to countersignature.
6:59:16
